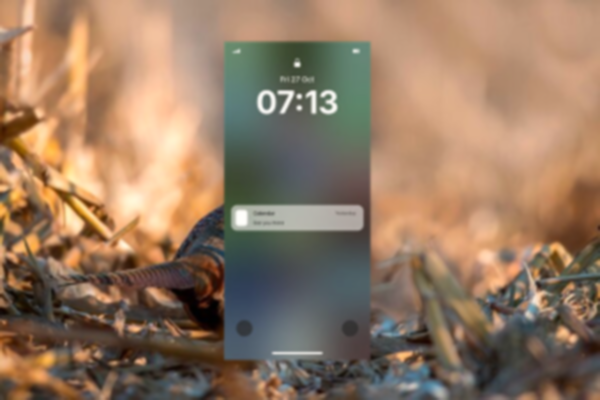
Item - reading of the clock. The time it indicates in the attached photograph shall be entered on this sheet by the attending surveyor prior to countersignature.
7:13
